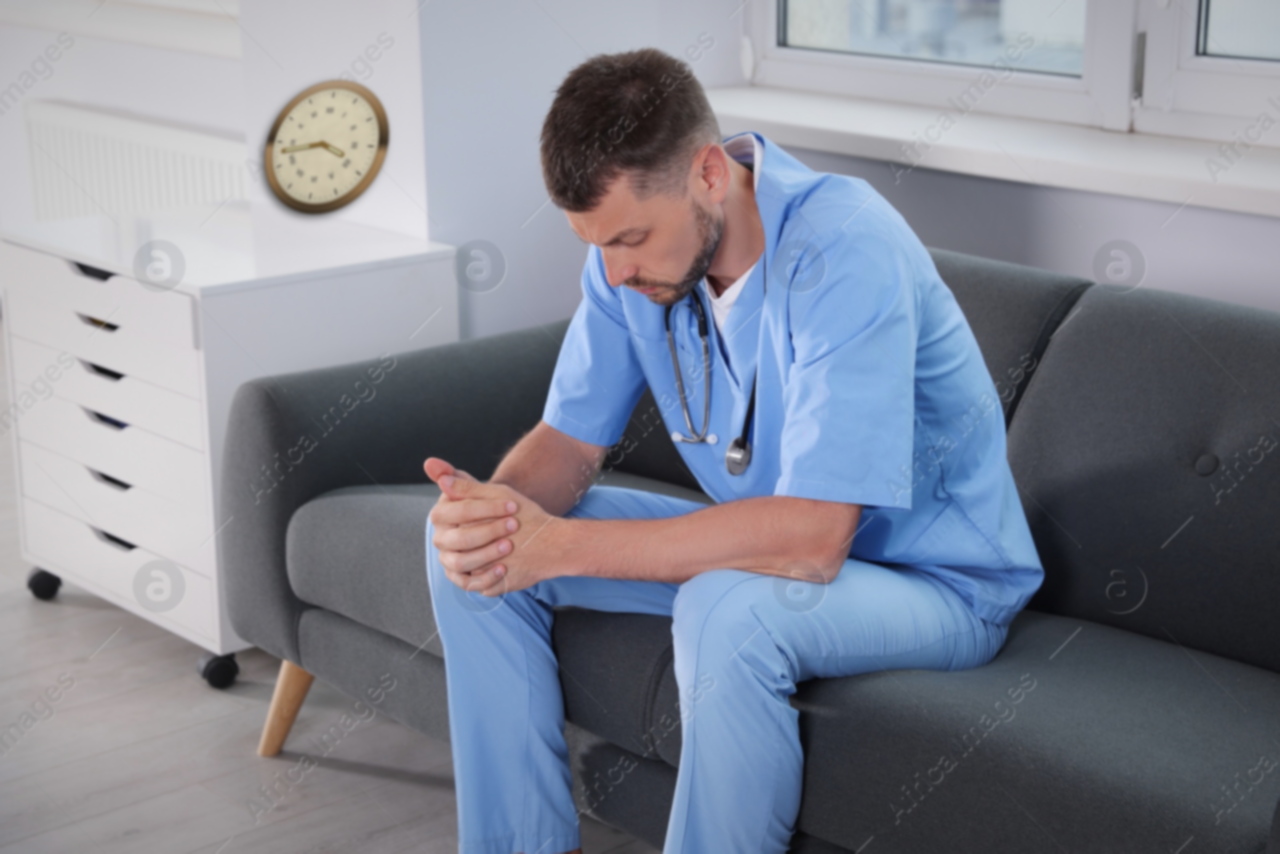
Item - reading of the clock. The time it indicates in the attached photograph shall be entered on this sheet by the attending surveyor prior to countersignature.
3:43
